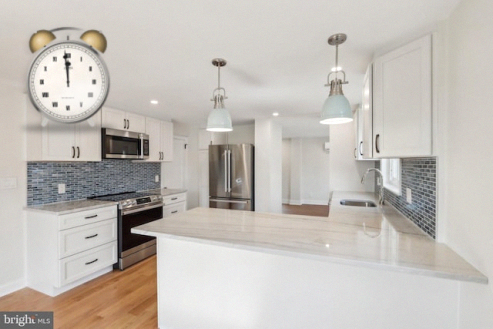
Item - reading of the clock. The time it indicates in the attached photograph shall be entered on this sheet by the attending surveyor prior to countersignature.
11:59
